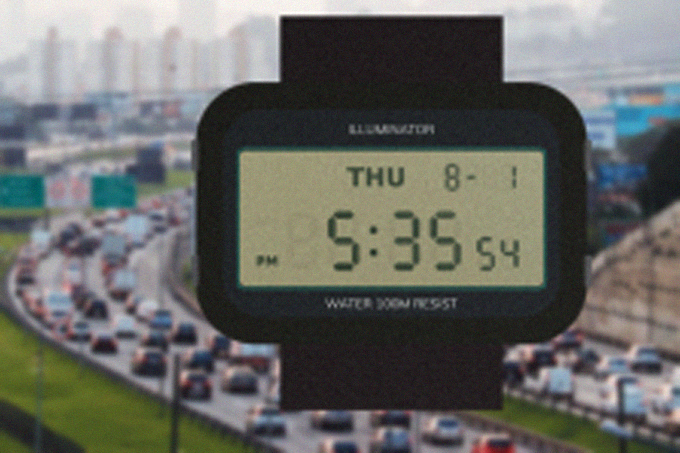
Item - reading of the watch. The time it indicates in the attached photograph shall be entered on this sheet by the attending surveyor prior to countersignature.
5:35:54
